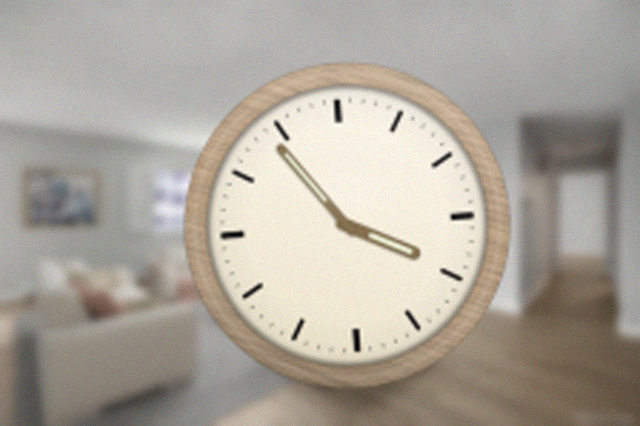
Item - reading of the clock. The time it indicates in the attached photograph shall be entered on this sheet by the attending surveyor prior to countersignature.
3:54
